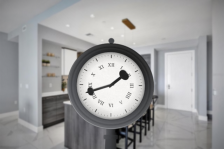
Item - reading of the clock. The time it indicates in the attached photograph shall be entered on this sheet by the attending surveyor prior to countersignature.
1:42
